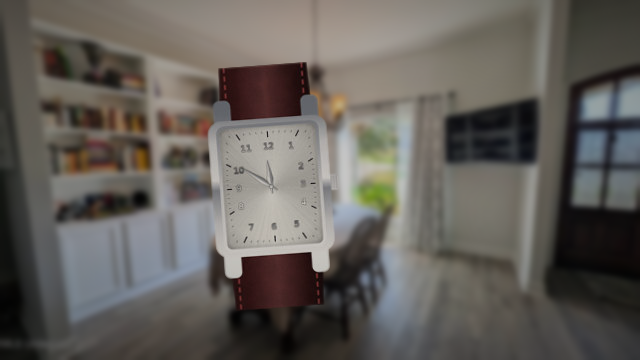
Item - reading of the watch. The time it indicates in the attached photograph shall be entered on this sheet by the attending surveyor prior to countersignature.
11:51
